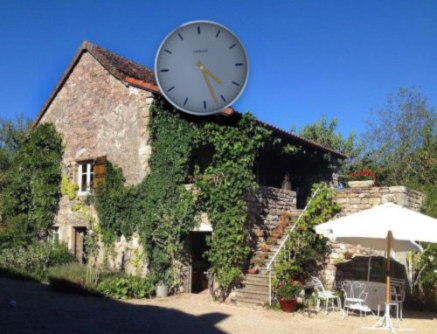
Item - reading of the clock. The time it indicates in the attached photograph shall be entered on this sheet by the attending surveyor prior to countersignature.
4:27
